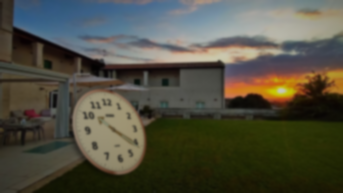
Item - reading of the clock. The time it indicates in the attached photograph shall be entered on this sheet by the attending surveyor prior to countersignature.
10:21
